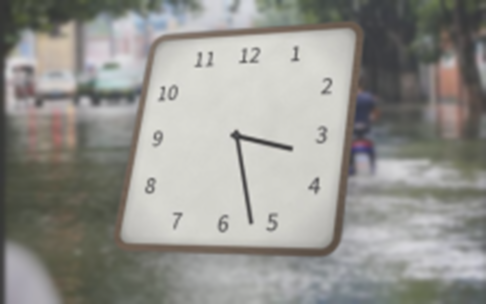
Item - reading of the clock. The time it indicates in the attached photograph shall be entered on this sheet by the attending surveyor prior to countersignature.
3:27
